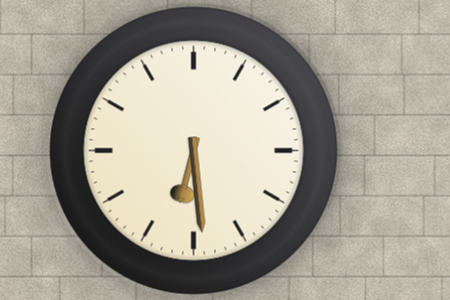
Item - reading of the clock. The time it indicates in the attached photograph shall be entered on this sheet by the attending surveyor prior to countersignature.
6:29
